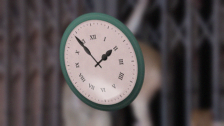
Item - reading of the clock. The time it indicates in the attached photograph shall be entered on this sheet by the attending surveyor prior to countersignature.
1:54
